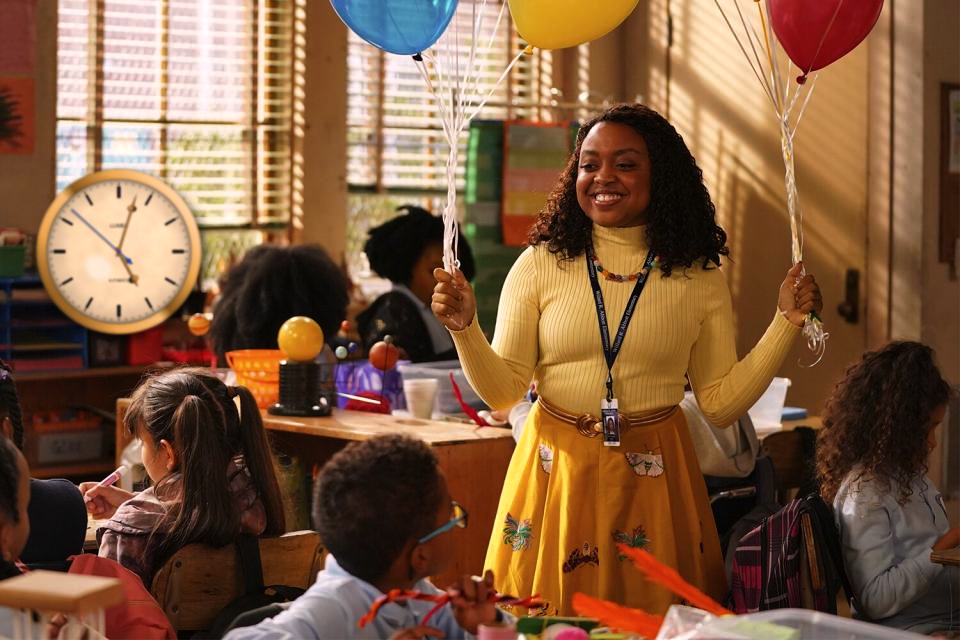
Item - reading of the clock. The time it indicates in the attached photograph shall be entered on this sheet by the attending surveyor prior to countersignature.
5:02:52
